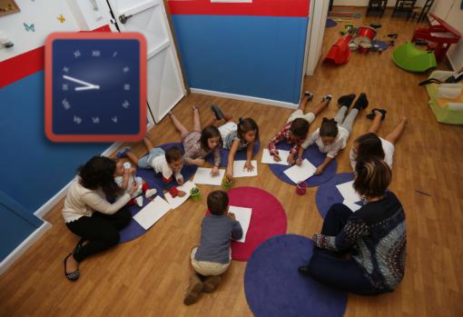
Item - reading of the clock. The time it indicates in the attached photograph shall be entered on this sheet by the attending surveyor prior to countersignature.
8:48
